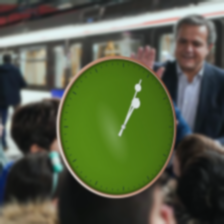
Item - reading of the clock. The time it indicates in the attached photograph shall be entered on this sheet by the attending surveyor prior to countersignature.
1:04
